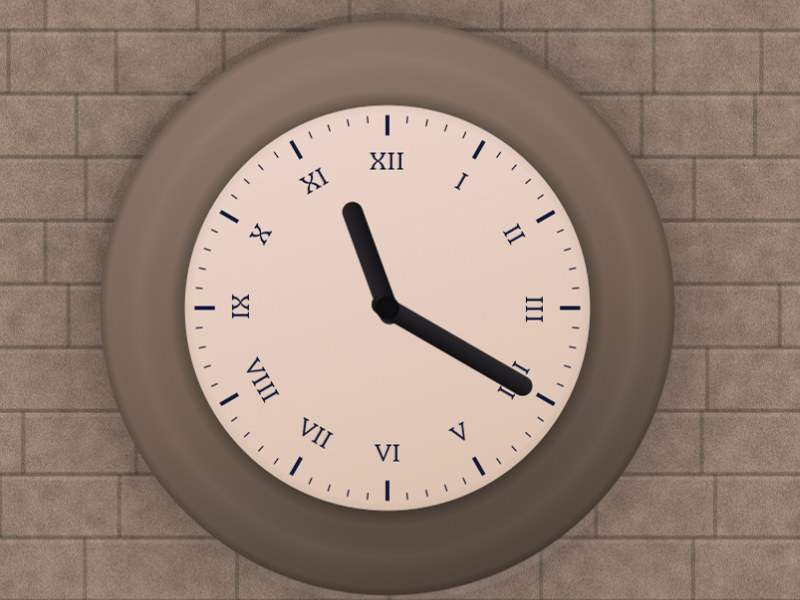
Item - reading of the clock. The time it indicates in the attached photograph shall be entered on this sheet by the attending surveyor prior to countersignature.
11:20
